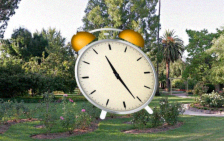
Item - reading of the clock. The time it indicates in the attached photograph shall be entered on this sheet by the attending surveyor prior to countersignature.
11:26
